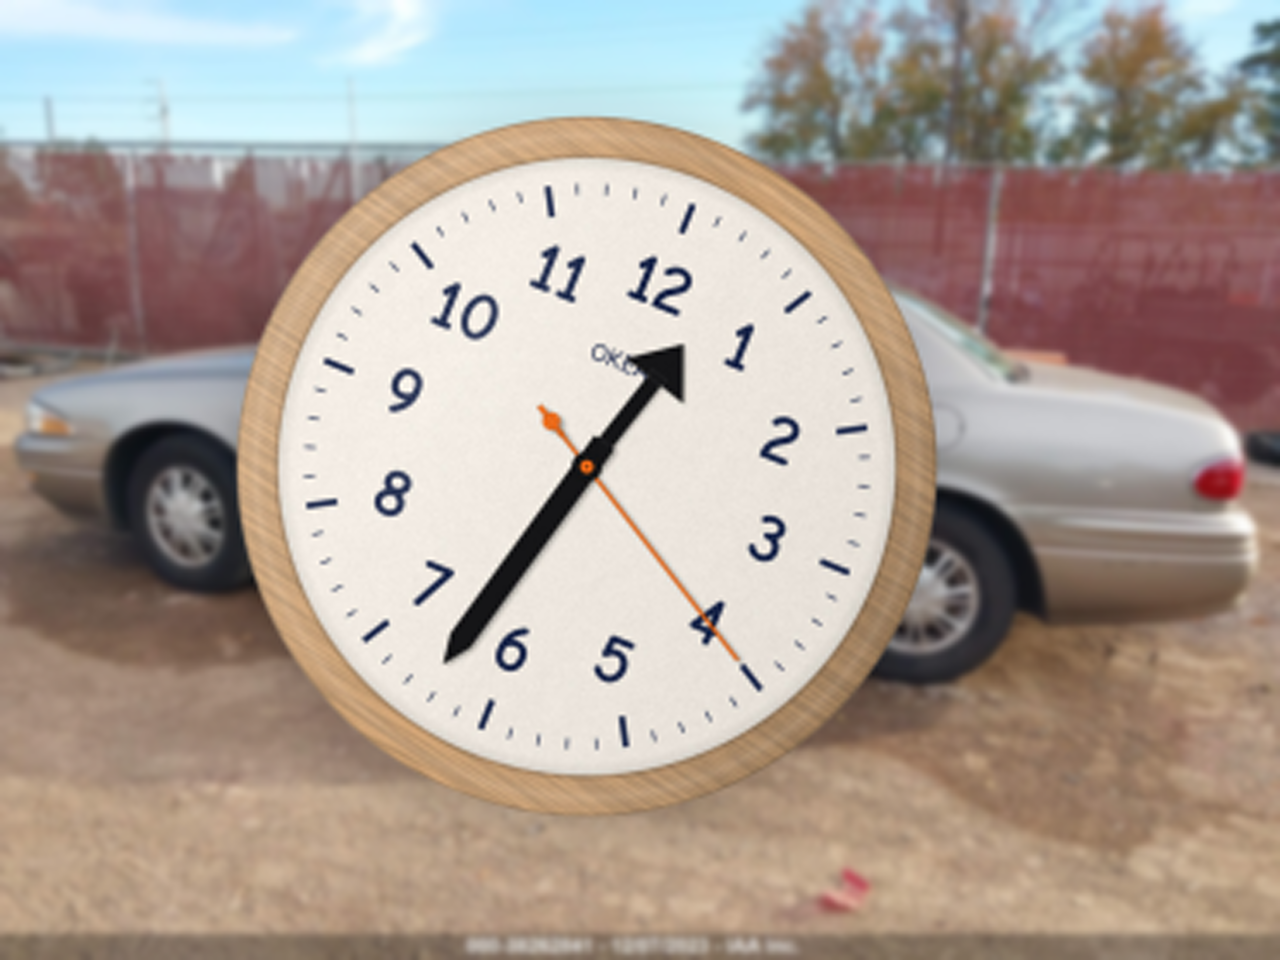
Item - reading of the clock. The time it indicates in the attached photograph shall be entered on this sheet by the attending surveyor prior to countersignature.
12:32:20
